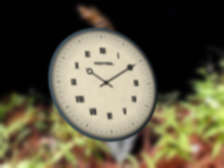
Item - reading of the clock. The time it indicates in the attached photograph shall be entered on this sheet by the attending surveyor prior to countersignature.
10:10
